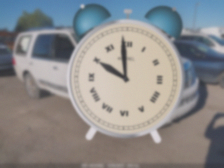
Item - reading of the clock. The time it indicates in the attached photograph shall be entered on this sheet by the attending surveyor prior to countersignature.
9:59
